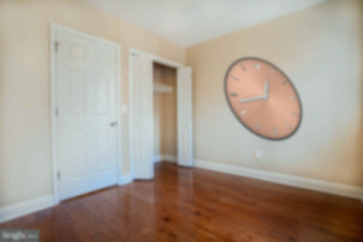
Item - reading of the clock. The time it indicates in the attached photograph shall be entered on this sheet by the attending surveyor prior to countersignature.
12:43
